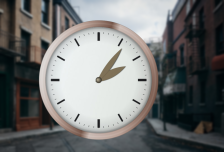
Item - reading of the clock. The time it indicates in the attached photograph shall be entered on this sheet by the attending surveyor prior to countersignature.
2:06
